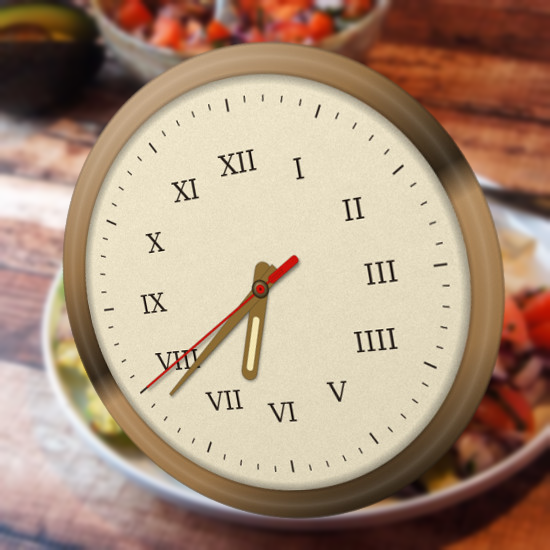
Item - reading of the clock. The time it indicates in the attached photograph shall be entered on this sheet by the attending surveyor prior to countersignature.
6:38:40
